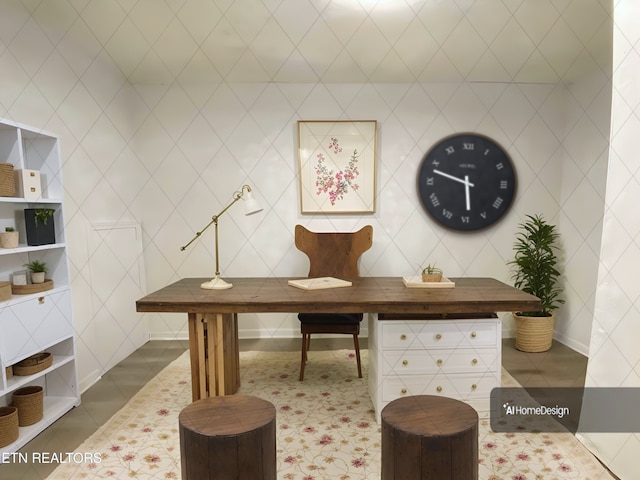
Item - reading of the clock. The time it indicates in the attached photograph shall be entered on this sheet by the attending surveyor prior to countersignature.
5:48
